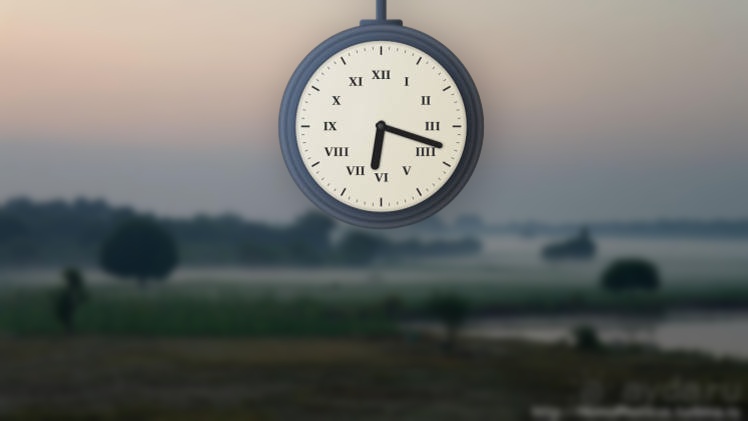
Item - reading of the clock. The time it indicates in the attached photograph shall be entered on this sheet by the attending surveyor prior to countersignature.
6:18
